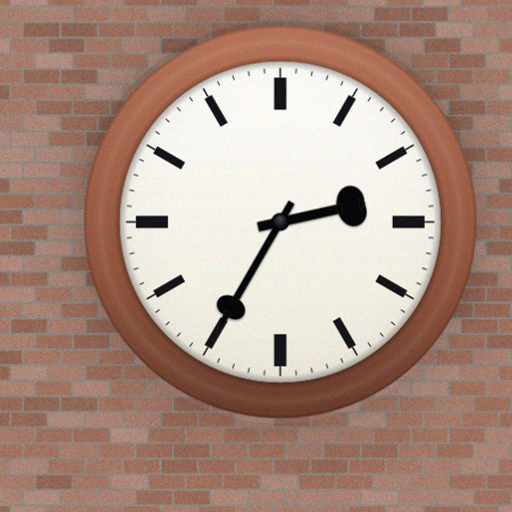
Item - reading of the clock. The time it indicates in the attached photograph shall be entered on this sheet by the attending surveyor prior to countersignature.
2:35
